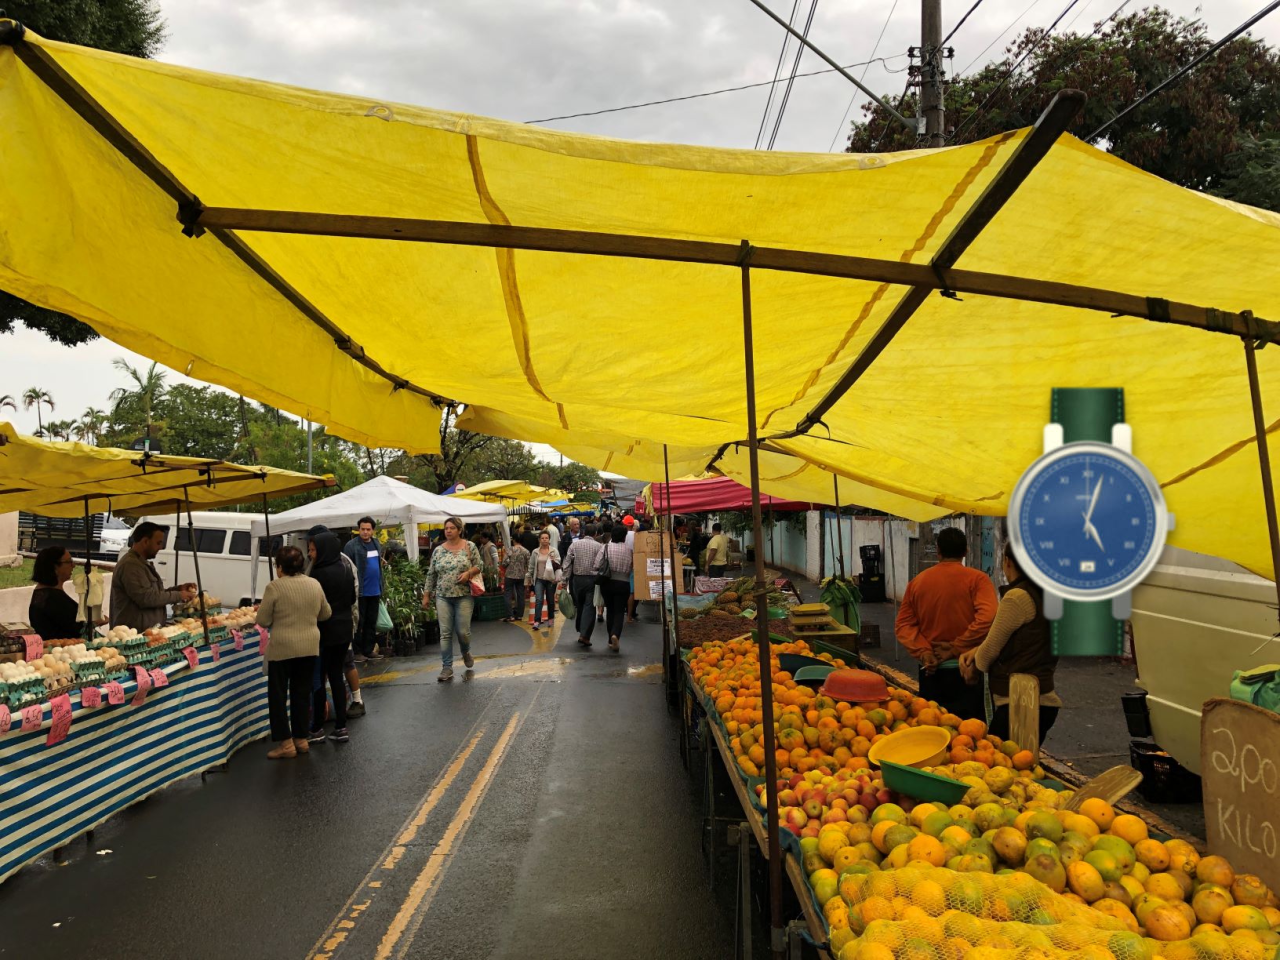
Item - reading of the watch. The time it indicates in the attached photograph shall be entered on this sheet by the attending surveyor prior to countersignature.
5:03:00
